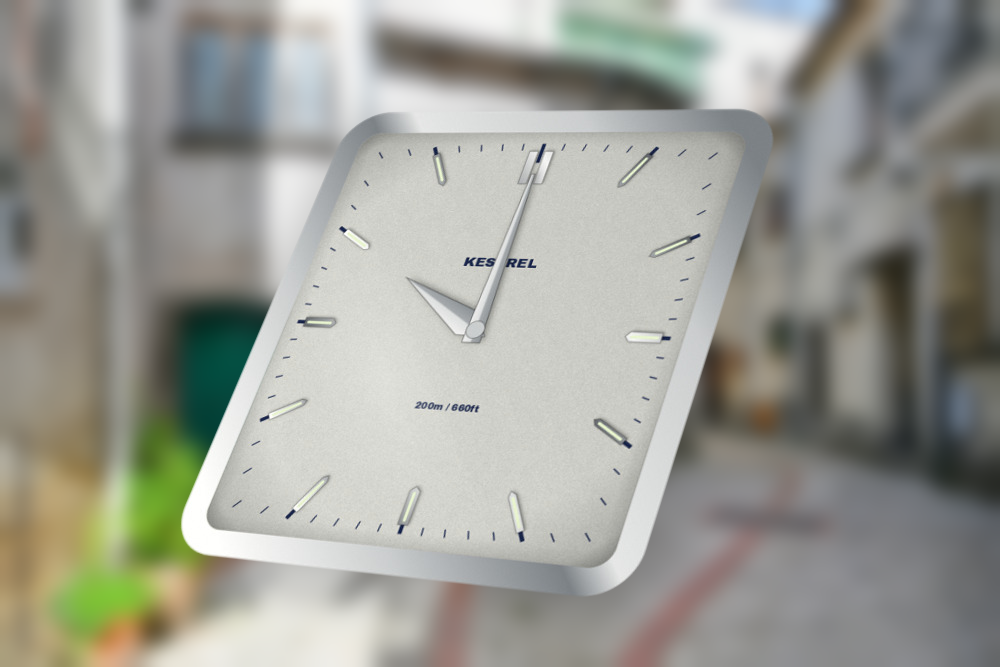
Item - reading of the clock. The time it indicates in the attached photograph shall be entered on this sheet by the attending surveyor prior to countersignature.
10:00
